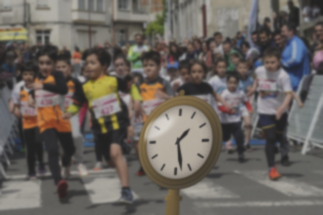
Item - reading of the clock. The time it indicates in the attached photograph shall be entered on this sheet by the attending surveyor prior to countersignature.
1:28
